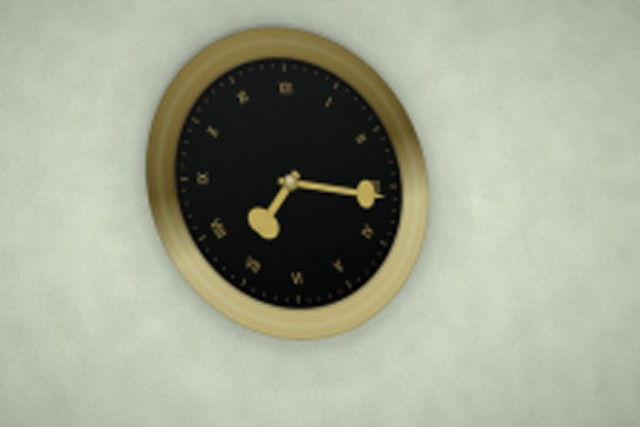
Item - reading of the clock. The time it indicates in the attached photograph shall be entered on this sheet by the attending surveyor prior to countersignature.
7:16
